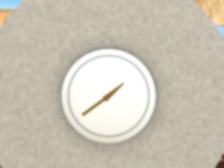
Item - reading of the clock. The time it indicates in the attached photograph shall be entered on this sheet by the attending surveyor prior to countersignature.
1:39
